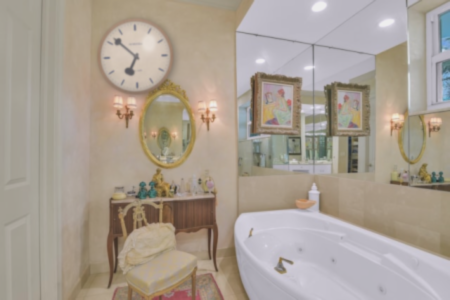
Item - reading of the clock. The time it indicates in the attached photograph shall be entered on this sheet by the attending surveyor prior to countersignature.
6:52
